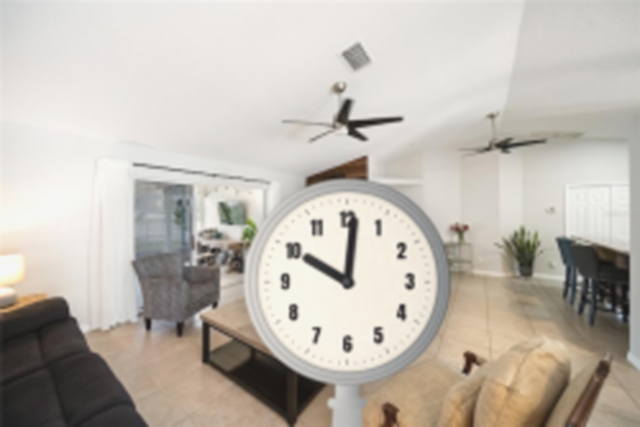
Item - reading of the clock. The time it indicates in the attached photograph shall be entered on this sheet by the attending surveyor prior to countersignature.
10:01
